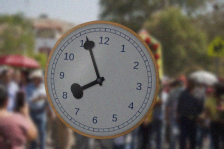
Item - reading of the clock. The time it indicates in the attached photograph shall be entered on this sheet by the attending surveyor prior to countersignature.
7:56
